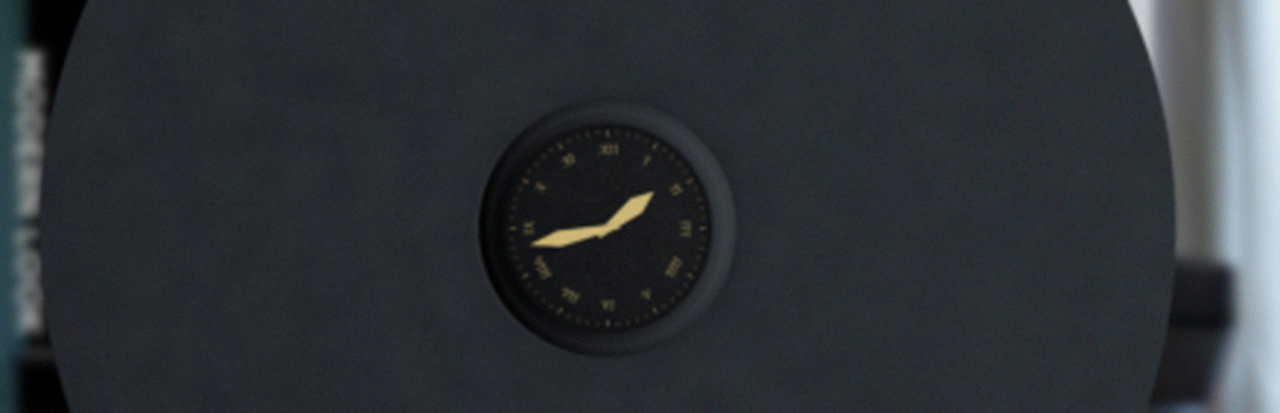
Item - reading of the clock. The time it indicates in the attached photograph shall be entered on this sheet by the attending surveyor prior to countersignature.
1:43
